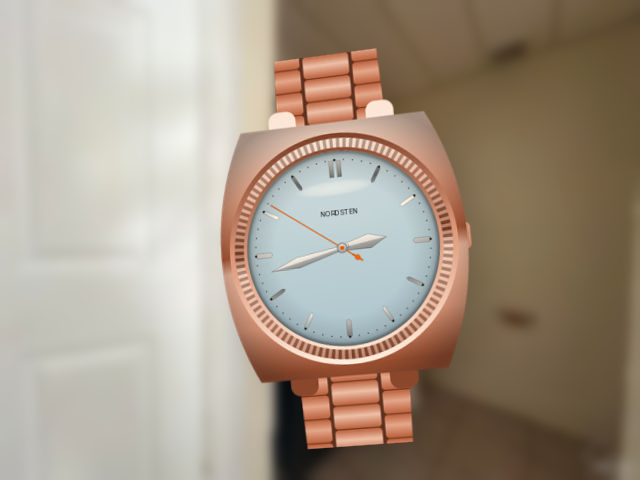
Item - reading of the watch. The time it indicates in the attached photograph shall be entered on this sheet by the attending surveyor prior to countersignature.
2:42:51
